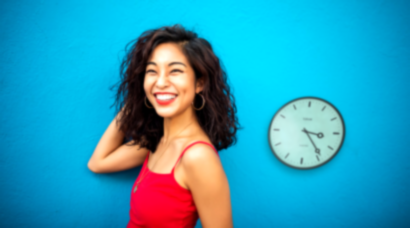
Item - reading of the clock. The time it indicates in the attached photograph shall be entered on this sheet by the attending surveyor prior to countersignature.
3:24
